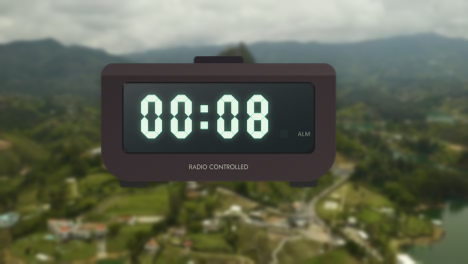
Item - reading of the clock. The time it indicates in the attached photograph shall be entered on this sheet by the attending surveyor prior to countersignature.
0:08
